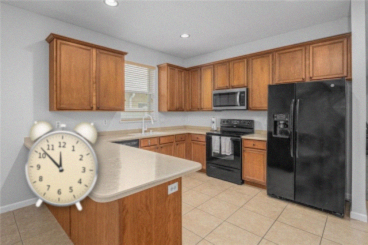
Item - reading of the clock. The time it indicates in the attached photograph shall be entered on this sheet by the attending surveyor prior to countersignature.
11:52
